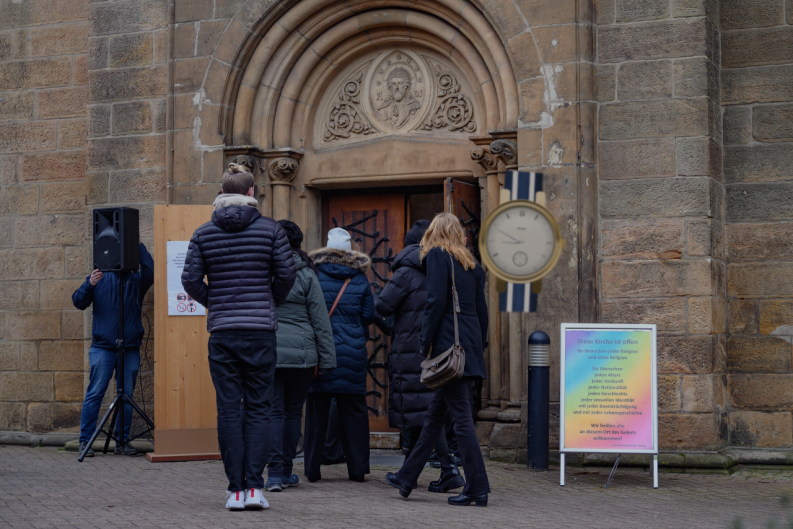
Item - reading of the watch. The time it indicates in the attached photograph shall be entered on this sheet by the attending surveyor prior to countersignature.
8:49
